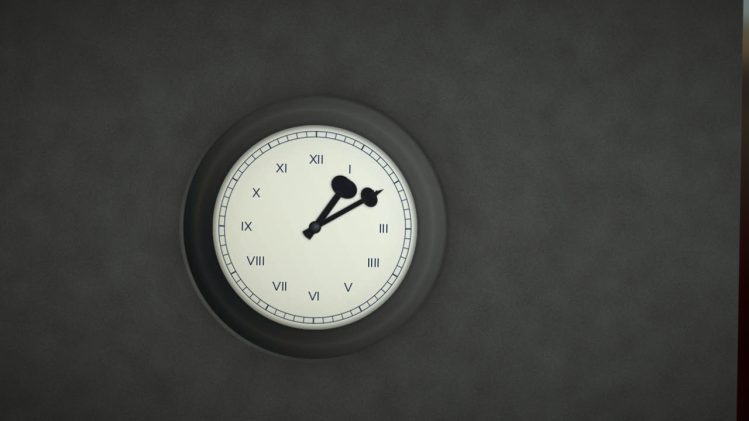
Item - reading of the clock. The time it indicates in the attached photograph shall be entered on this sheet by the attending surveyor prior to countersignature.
1:10
